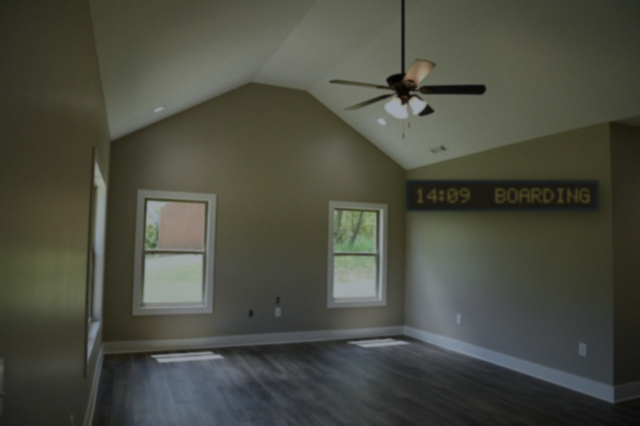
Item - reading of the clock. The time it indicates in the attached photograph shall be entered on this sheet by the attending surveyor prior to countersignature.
14:09
